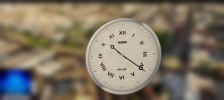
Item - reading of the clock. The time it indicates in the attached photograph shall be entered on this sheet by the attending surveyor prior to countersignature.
10:21
